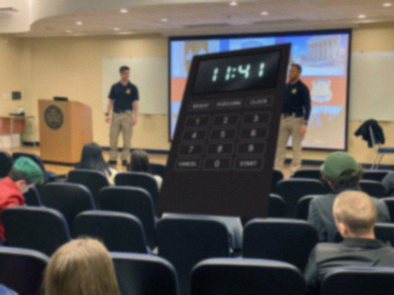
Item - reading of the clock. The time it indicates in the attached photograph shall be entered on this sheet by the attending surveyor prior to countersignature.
11:41
